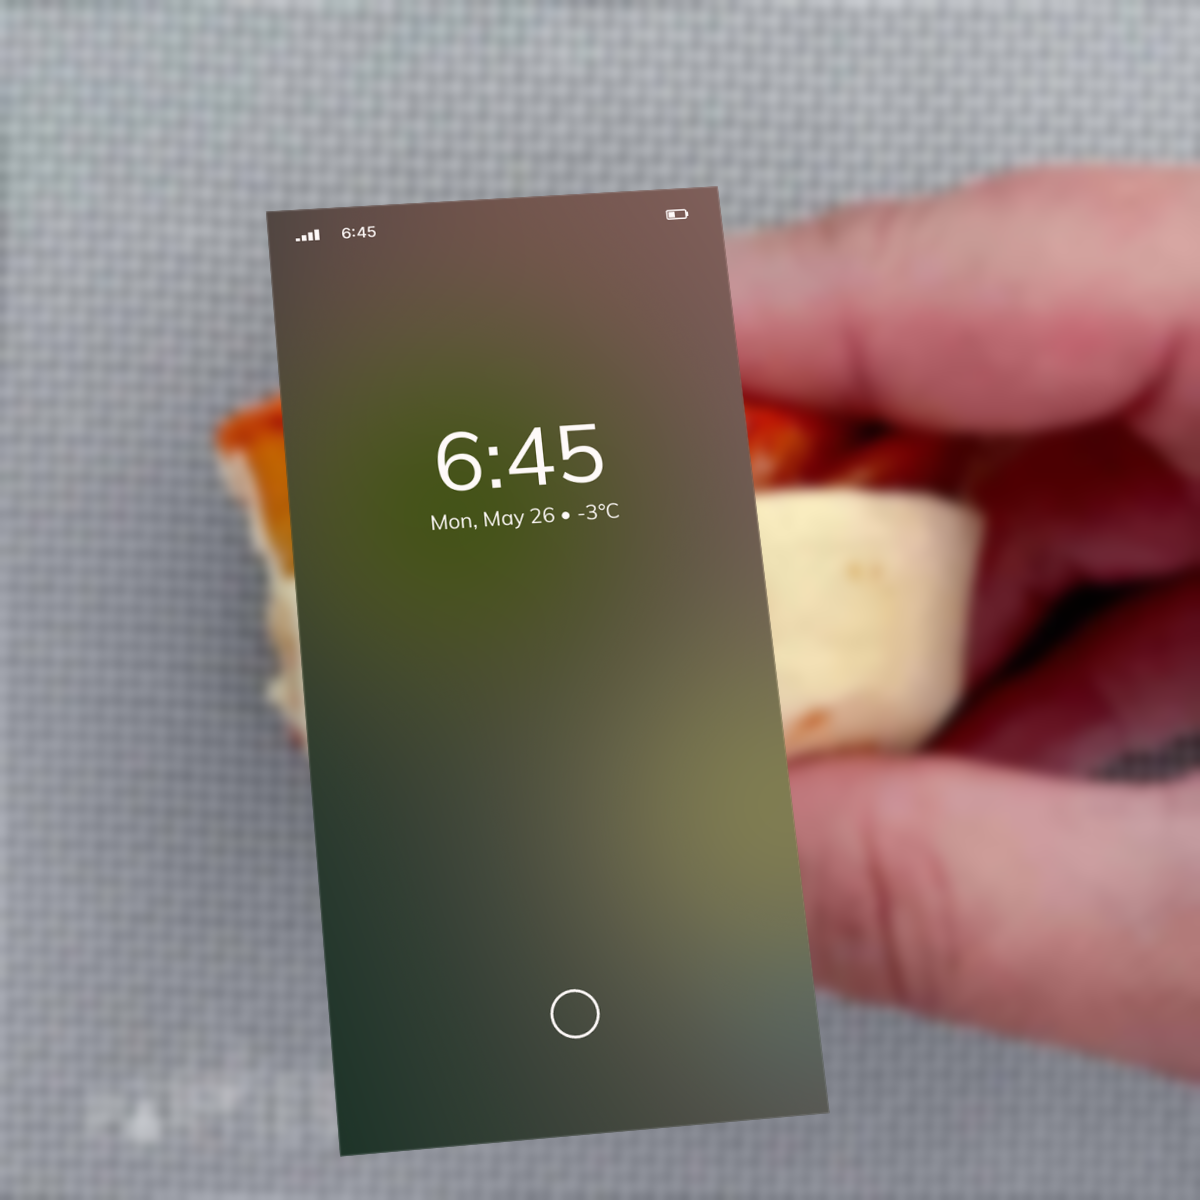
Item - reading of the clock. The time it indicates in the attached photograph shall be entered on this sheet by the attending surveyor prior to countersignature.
6:45
